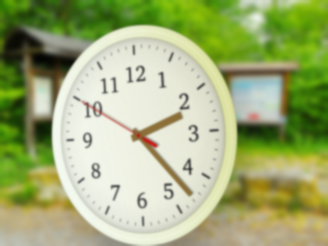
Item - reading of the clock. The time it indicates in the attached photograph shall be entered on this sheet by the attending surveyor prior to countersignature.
2:22:50
